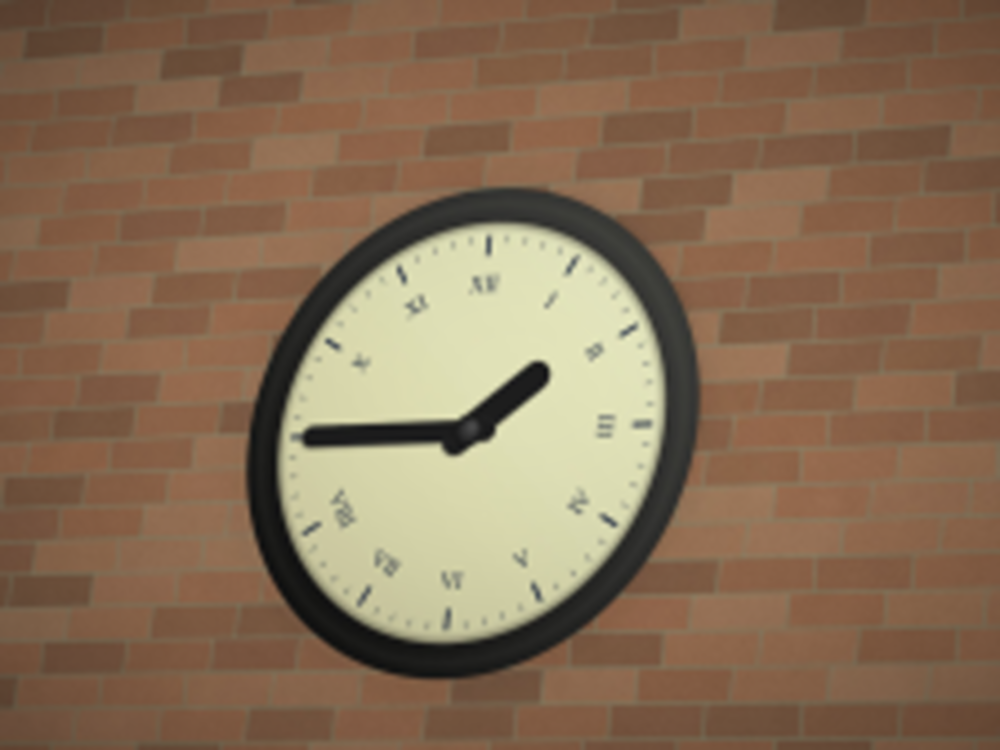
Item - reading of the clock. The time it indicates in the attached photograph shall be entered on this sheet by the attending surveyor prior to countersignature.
1:45
